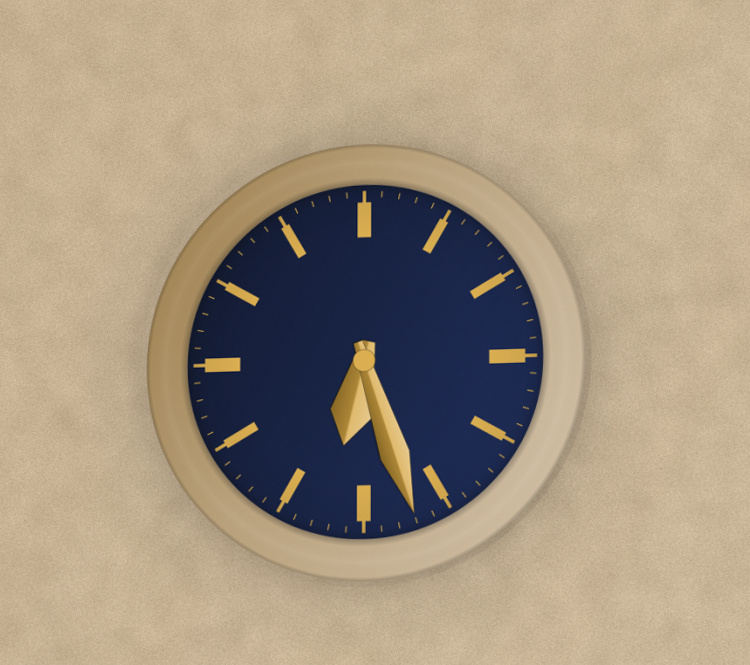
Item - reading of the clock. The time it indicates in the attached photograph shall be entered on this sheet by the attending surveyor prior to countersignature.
6:27
